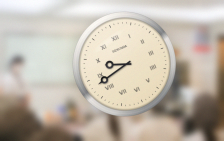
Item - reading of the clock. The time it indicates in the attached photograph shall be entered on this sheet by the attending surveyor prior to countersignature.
9:43
